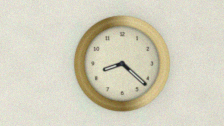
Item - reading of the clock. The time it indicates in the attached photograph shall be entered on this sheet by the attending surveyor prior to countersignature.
8:22
